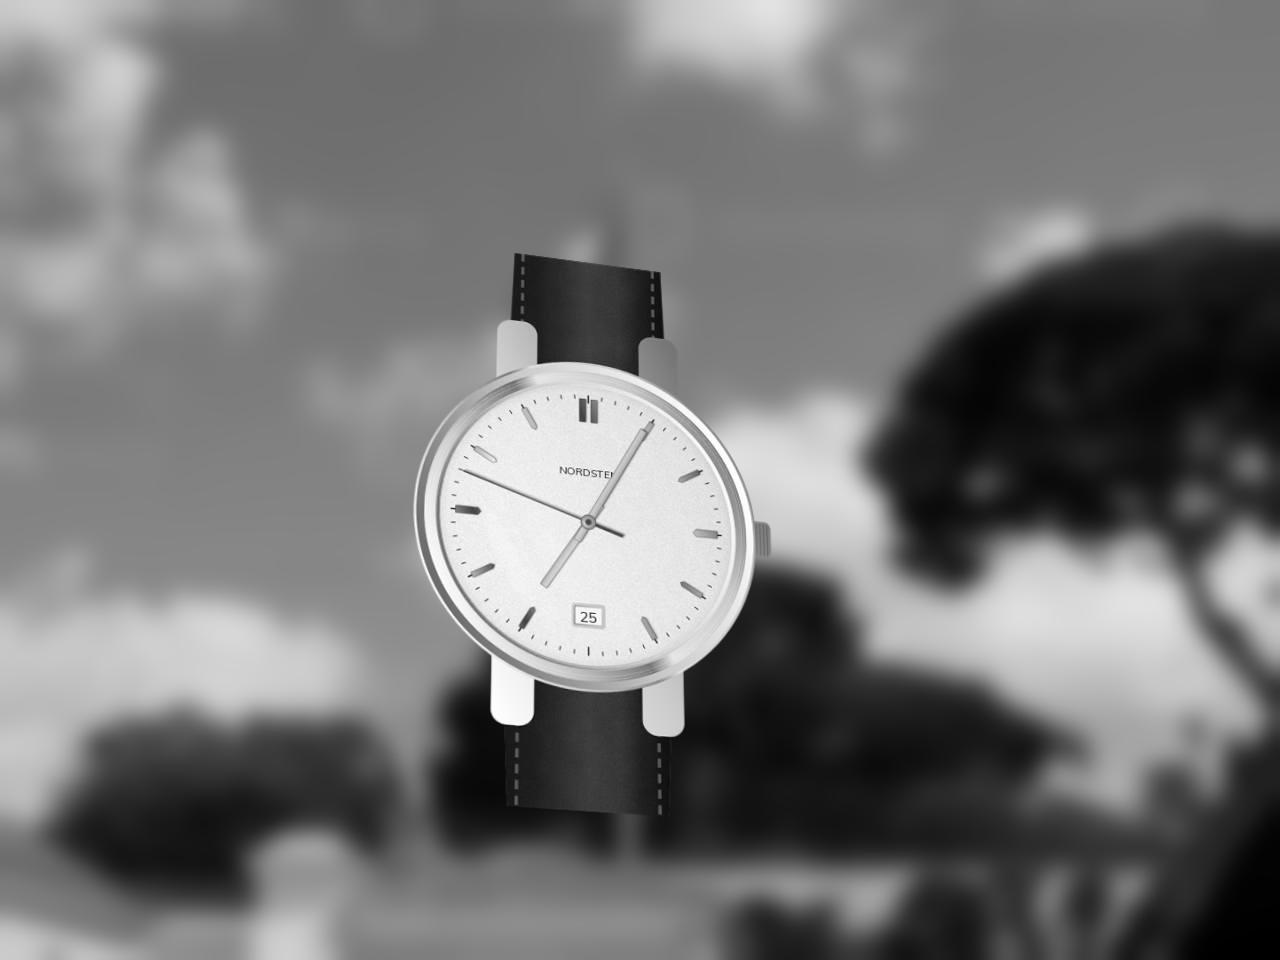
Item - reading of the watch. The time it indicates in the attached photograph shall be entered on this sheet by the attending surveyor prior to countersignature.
7:04:48
